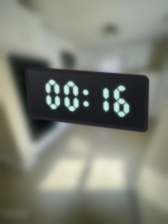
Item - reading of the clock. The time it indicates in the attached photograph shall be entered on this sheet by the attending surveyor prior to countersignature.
0:16
